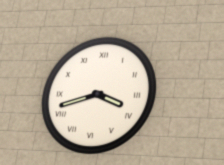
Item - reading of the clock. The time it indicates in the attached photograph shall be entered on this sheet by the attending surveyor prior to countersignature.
3:42
